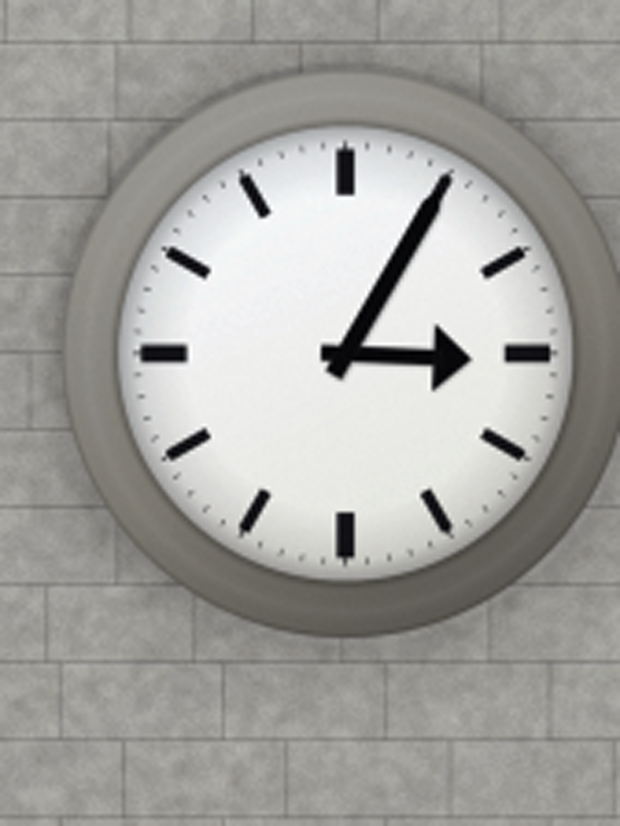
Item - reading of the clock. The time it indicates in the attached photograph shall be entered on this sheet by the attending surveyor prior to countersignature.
3:05
